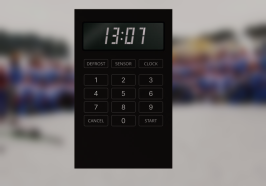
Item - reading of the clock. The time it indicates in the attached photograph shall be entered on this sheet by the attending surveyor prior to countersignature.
13:07
